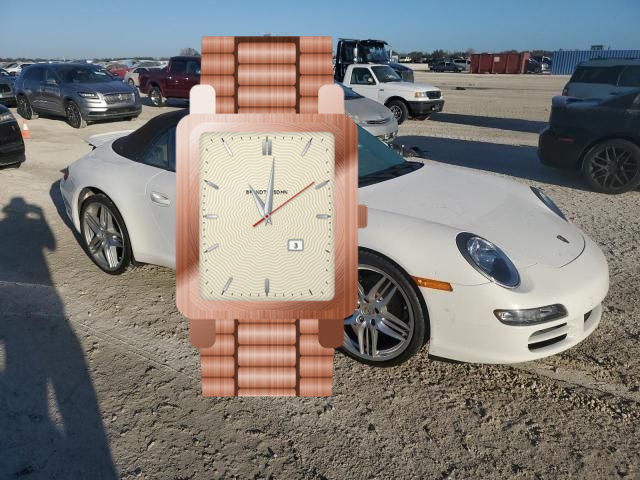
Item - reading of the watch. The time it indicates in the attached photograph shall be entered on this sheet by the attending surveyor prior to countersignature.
11:01:09
